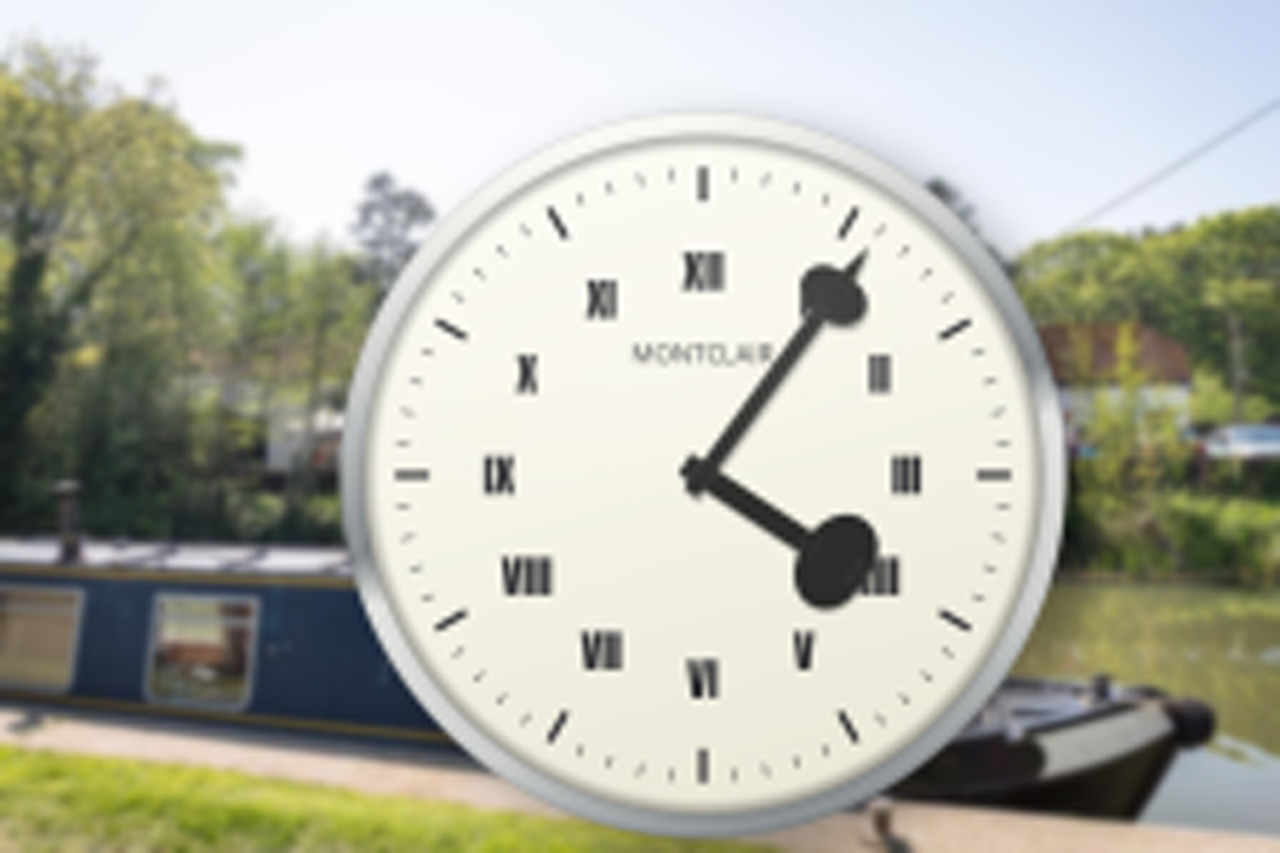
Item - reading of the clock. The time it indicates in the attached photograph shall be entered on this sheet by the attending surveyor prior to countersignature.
4:06
